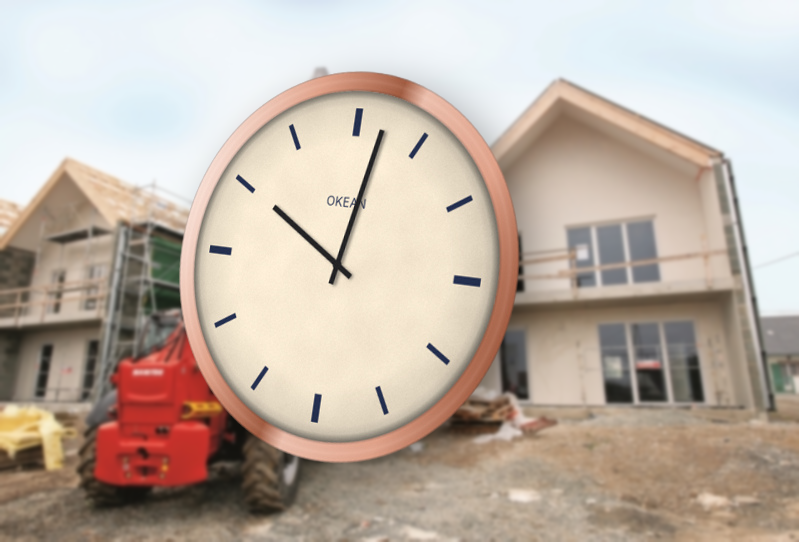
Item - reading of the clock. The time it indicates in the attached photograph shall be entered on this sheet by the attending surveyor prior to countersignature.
10:02
